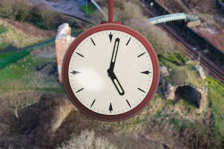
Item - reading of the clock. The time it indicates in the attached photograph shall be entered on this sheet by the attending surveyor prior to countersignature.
5:02
